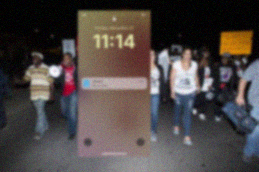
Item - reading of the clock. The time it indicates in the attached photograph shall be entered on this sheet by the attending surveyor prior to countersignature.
11:14
